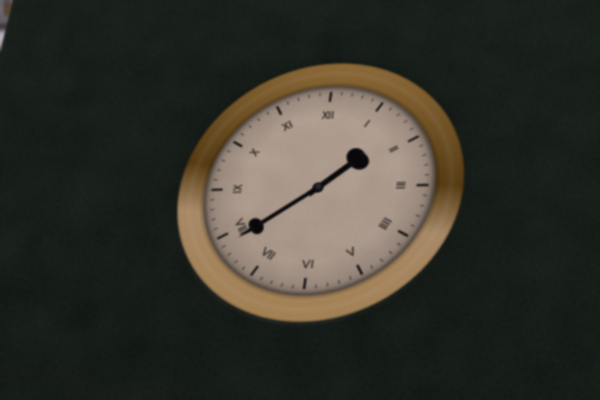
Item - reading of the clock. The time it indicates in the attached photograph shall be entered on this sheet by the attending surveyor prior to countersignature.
1:39
